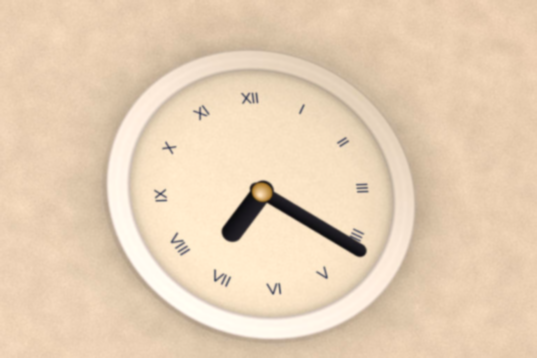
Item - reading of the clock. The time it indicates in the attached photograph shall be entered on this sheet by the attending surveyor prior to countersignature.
7:21
